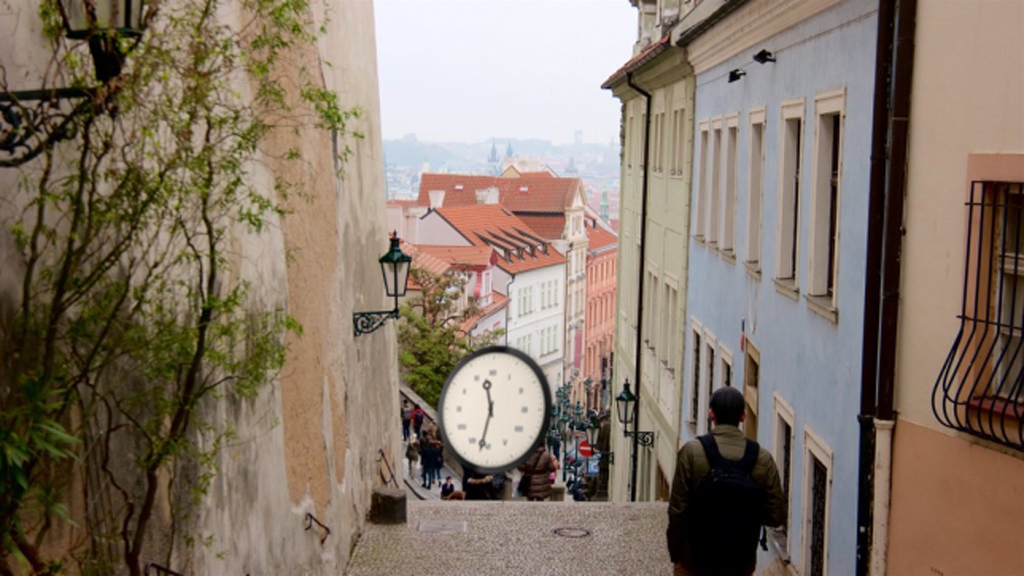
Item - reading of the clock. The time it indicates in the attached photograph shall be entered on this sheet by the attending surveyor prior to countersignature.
11:32
